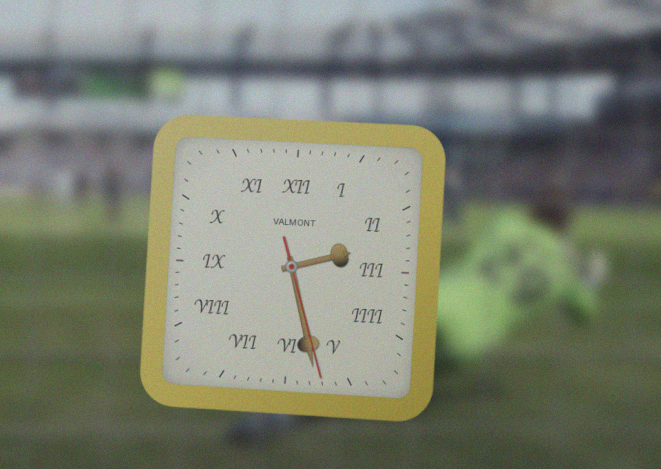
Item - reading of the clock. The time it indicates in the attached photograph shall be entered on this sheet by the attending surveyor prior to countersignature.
2:27:27
